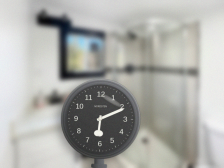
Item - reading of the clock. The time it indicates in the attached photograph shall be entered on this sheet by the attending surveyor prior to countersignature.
6:11
